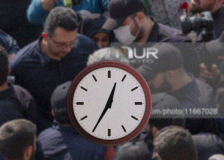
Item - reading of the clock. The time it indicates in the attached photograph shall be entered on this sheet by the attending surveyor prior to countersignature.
12:35
